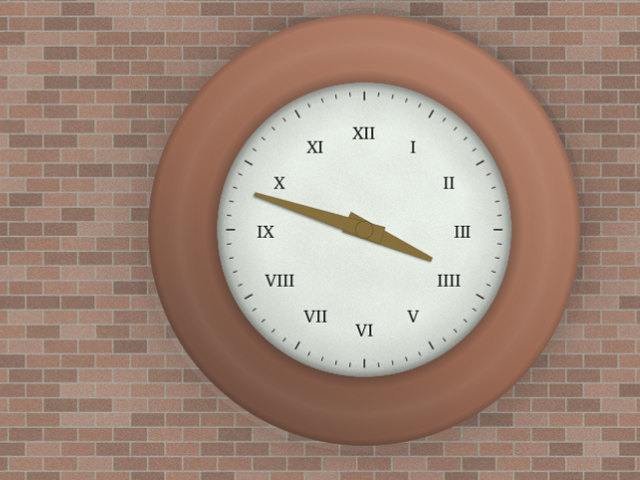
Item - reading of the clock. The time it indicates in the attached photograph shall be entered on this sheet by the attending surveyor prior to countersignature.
3:48
